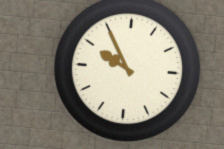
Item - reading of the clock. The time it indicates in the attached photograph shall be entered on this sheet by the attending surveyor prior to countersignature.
9:55
